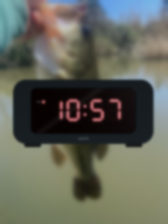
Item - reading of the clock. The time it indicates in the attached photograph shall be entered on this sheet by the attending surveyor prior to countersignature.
10:57
